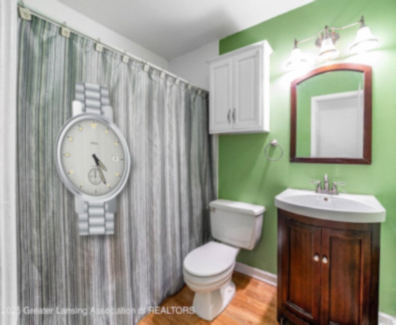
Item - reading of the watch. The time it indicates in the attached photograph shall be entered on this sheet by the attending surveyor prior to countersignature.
4:26
